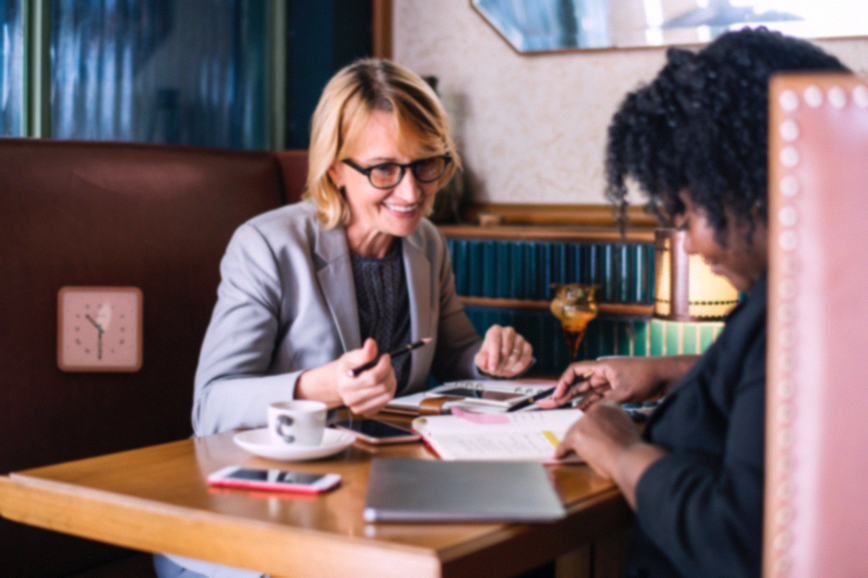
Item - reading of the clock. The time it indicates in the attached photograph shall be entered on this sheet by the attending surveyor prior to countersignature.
10:30
